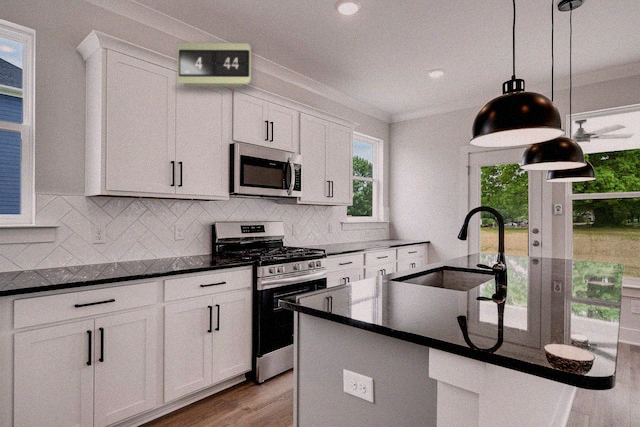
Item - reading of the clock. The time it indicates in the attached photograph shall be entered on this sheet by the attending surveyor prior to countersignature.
4:44
